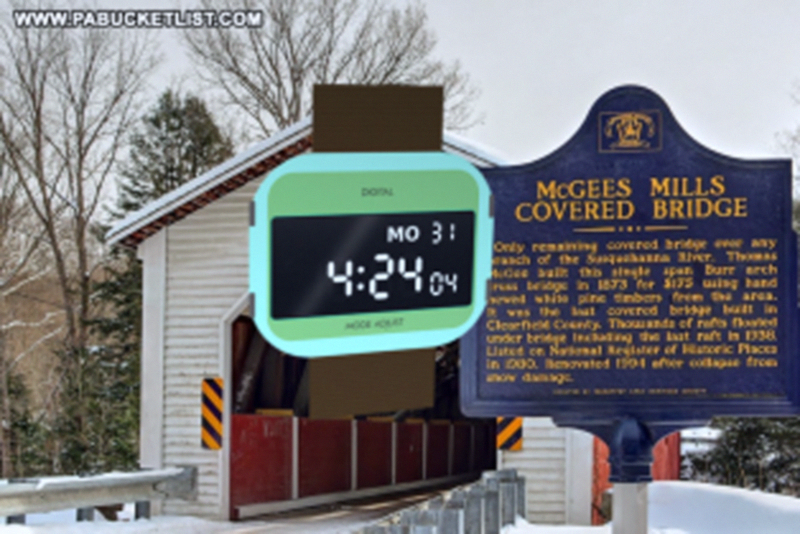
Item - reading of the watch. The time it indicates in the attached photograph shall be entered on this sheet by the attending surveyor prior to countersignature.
4:24:04
